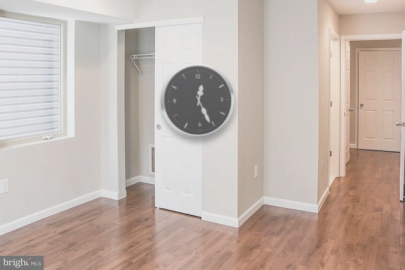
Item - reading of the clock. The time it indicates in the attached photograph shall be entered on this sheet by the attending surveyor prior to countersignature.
12:26
